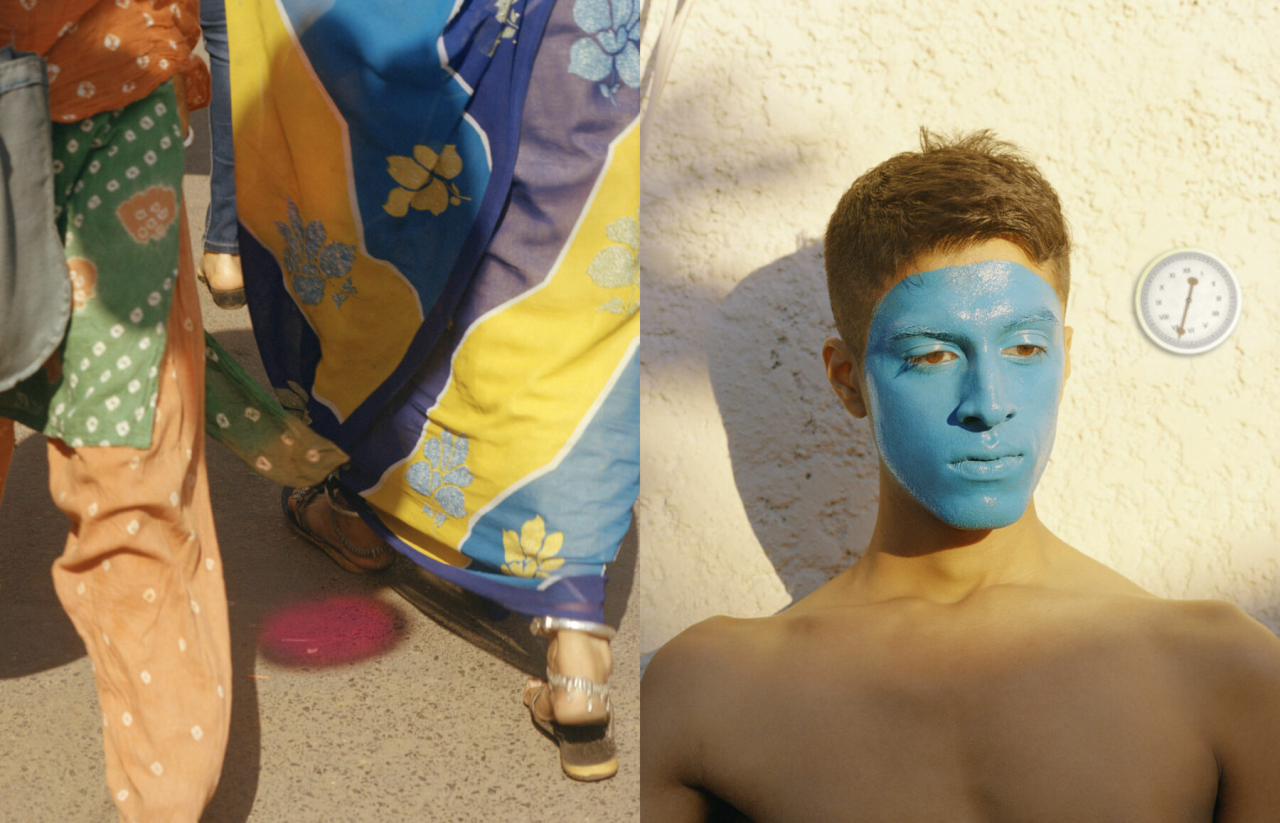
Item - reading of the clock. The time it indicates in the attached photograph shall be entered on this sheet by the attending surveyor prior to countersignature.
12:33
